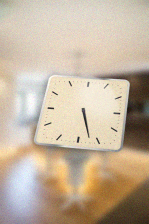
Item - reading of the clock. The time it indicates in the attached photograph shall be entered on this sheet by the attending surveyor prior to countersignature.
5:27
